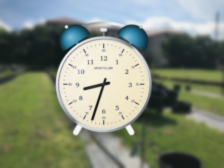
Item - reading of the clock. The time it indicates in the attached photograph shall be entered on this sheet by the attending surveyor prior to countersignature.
8:33
